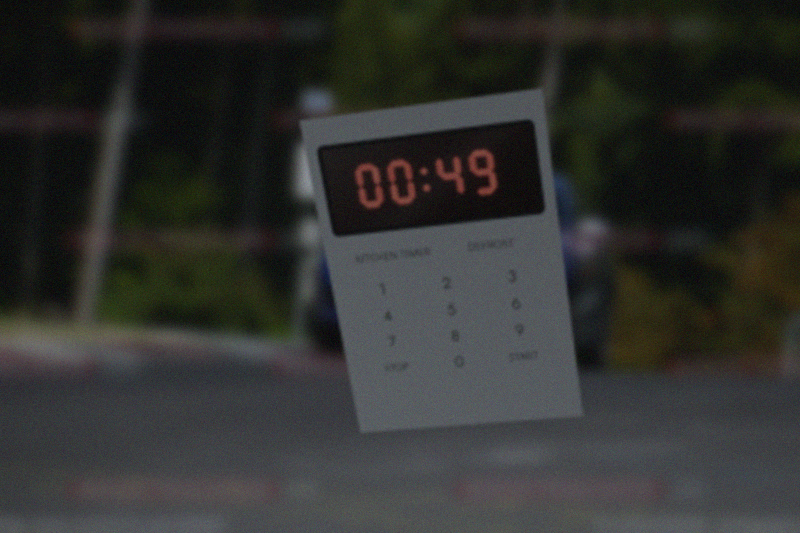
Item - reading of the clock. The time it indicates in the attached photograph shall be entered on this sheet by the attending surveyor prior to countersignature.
0:49
